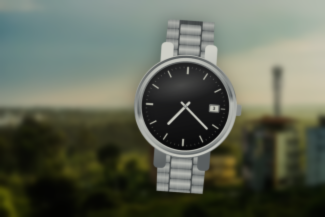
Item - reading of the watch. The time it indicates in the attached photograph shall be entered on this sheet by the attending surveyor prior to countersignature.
7:22
